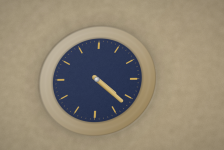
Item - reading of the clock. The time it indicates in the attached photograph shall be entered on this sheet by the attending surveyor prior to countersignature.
4:22
